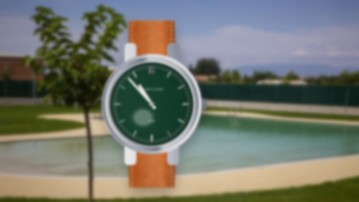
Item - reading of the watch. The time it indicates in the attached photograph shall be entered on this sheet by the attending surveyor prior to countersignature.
10:53
